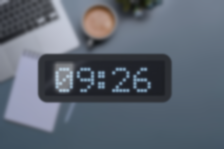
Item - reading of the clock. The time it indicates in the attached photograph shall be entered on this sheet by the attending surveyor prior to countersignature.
9:26
